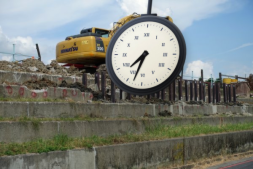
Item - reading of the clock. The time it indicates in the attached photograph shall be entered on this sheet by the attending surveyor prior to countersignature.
7:33
